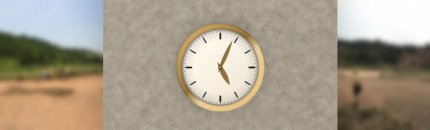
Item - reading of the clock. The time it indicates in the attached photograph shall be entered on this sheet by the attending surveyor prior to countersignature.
5:04
